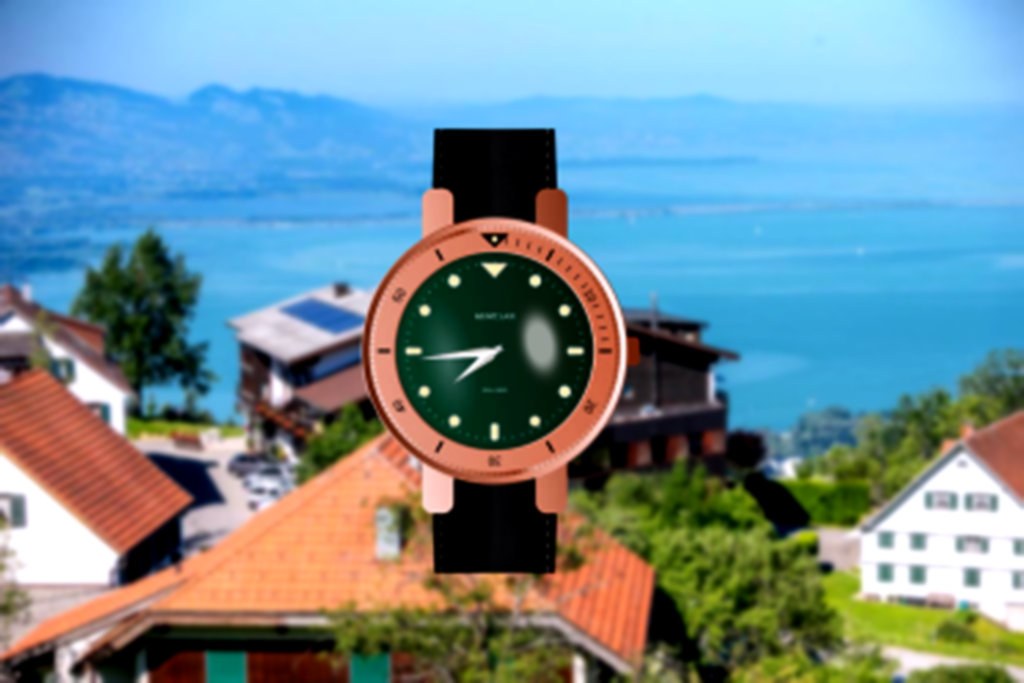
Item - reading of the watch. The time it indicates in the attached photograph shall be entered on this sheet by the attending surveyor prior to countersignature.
7:44
